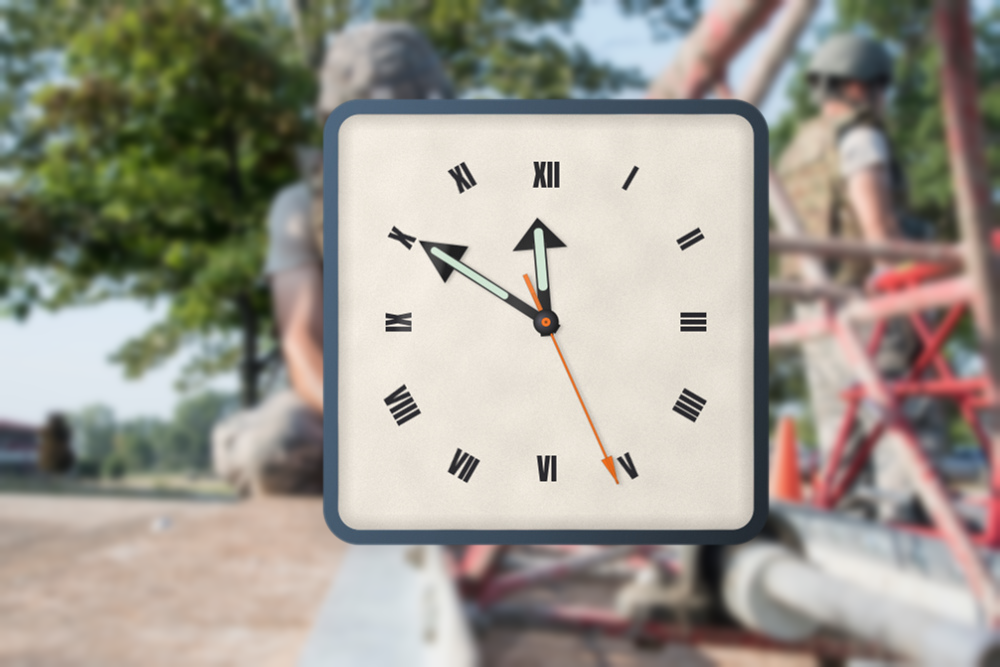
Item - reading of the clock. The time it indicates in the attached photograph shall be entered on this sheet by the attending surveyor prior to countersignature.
11:50:26
